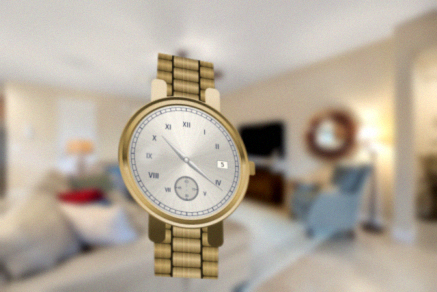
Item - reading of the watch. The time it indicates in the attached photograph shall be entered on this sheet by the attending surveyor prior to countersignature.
10:21
